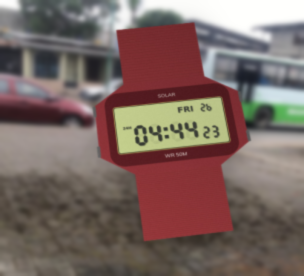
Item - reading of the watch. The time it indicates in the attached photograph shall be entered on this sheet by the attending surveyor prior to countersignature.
4:44:23
